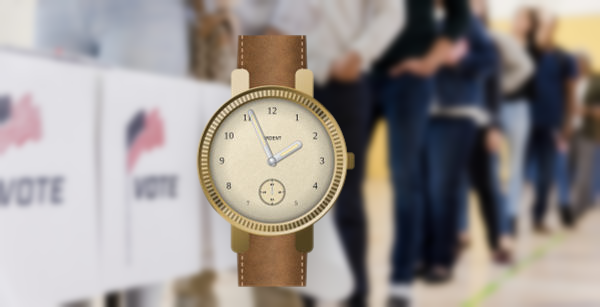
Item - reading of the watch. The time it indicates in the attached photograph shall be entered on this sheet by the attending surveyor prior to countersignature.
1:56
